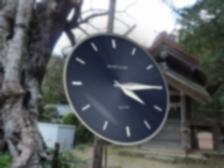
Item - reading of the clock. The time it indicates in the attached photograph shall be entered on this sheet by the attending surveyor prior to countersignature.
4:15
